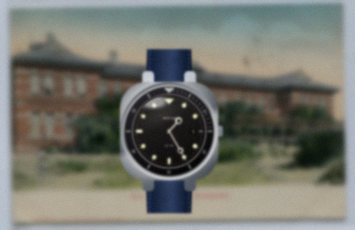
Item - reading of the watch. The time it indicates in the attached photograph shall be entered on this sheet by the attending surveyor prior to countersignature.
1:25
